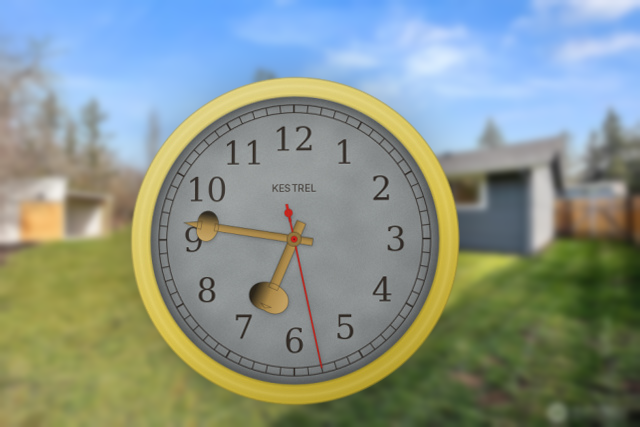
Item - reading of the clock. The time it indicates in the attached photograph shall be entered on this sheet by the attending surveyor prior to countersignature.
6:46:28
